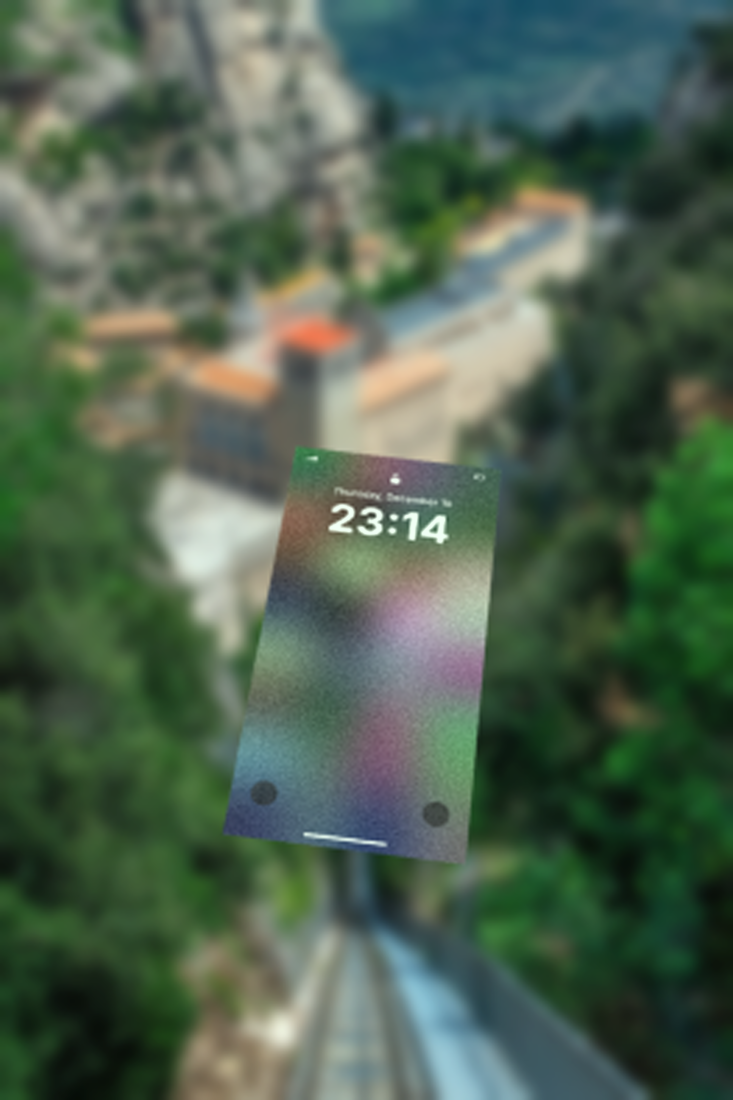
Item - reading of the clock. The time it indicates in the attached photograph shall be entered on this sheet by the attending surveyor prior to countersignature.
23:14
